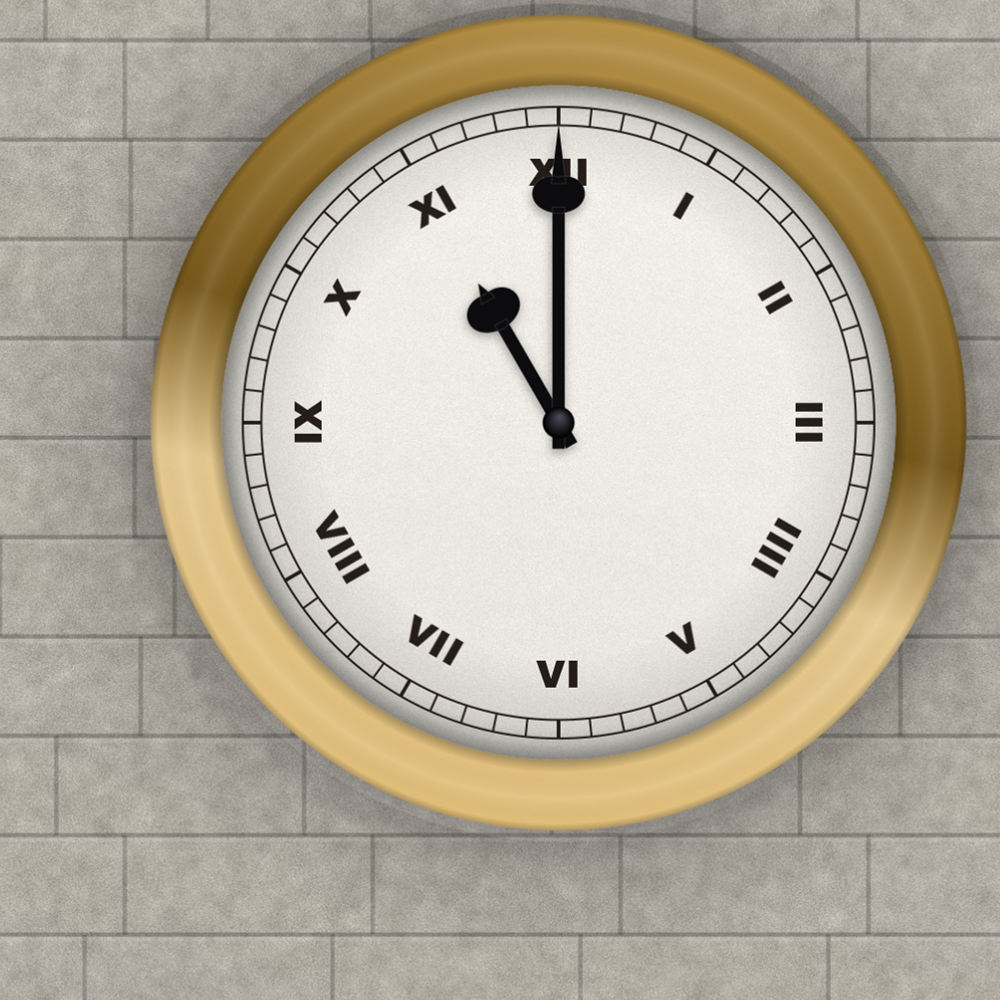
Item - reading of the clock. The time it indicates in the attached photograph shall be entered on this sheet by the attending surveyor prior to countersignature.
11:00
